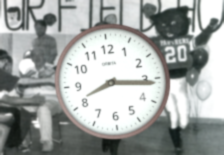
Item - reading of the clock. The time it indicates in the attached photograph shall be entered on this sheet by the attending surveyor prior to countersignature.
8:16
